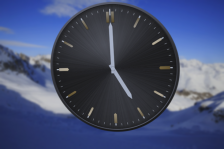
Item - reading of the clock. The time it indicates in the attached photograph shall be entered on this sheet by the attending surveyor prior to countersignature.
5:00
